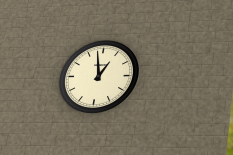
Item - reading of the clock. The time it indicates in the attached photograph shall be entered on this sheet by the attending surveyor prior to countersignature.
12:58
